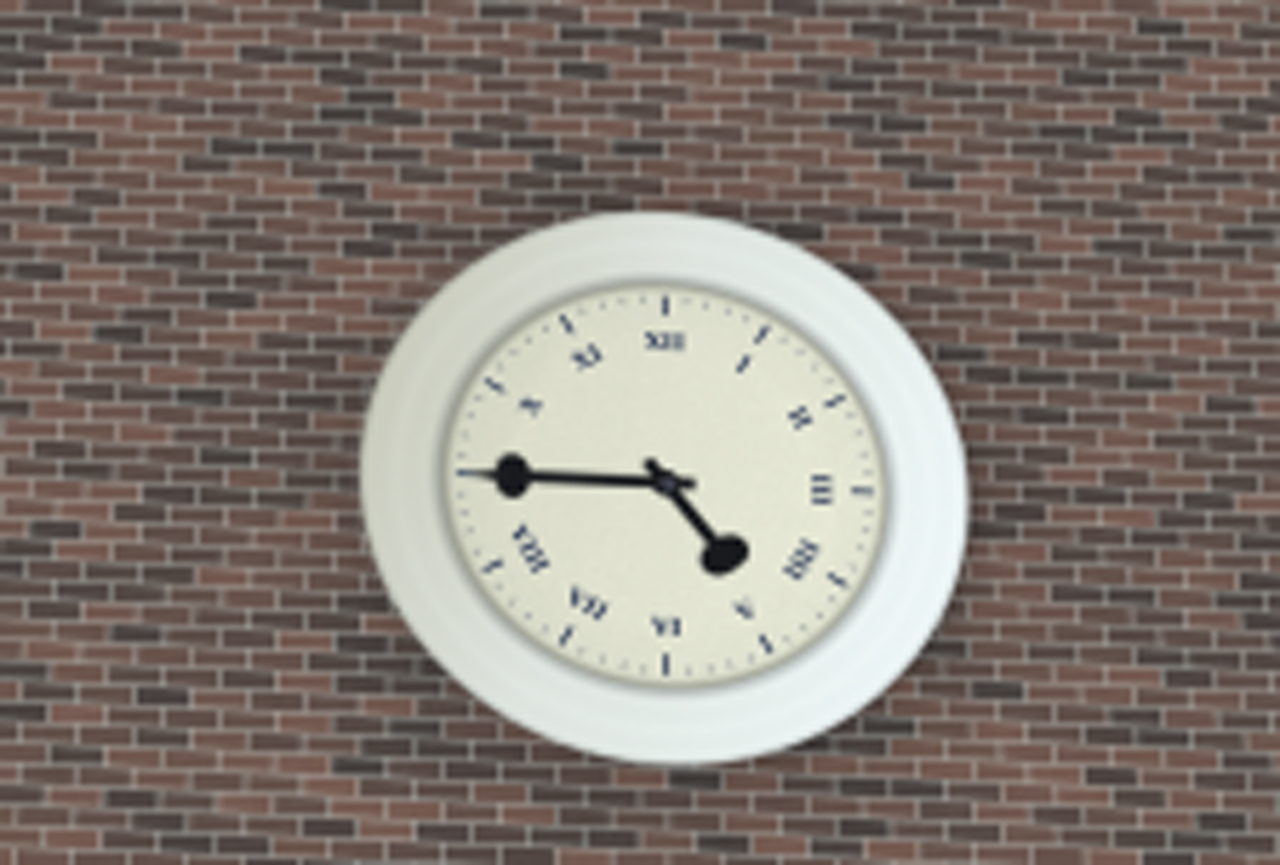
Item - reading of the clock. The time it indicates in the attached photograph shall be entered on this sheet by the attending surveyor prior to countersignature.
4:45
